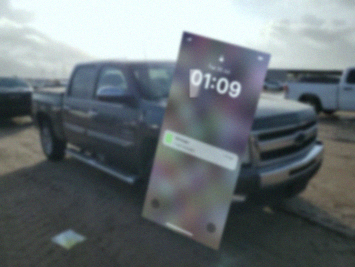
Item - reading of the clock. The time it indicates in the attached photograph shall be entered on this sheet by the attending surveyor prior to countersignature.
1:09
